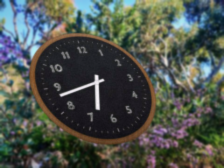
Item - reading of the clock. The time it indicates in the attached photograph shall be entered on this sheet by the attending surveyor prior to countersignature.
6:43
